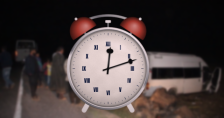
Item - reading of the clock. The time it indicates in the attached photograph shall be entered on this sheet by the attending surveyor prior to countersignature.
12:12
